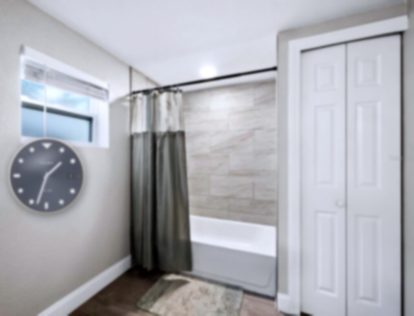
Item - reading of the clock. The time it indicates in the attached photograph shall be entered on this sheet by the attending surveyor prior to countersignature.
1:33
